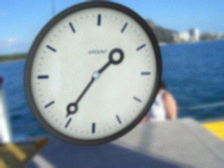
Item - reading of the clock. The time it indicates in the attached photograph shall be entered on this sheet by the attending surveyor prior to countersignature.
1:36
